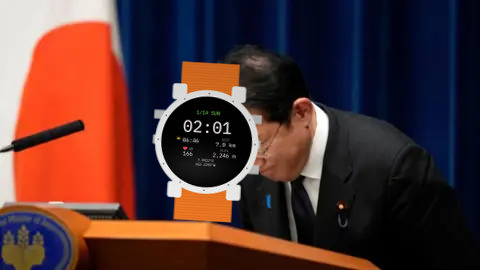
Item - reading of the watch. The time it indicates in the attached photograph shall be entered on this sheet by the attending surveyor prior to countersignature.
2:01
